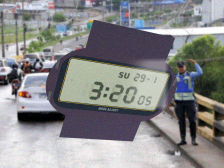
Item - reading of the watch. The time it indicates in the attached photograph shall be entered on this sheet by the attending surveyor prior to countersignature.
3:20:05
